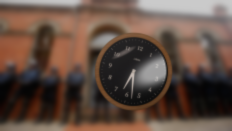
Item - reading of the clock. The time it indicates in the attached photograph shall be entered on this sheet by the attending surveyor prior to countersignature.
6:28
